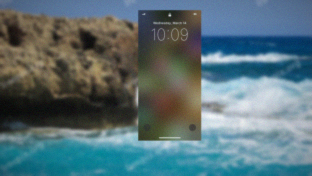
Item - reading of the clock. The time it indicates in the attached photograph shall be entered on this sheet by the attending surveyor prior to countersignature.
10:09
